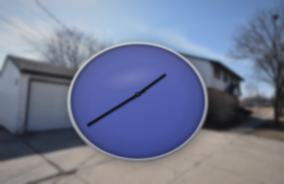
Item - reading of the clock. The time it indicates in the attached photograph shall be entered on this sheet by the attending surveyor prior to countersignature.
1:39
